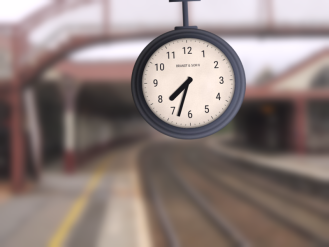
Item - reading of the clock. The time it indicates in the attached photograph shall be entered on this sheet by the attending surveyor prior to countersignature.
7:33
